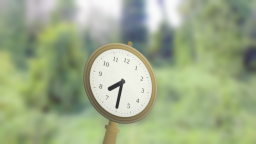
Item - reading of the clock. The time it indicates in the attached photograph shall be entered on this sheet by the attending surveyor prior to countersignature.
7:30
